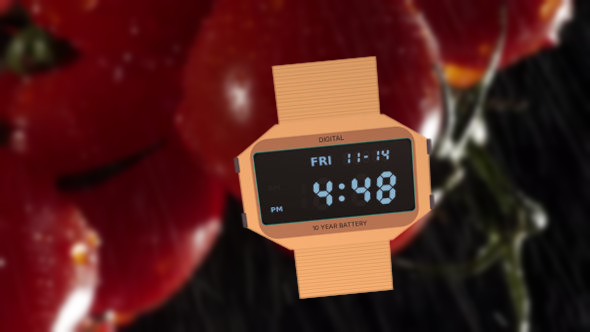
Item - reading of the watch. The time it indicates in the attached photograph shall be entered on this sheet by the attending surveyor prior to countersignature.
4:48
